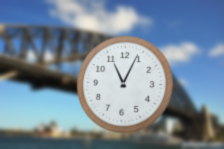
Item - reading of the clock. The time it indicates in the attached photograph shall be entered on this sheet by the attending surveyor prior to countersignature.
11:04
